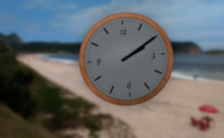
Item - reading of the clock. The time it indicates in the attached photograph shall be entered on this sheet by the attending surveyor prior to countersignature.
2:10
